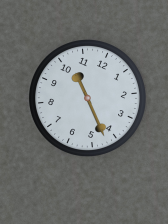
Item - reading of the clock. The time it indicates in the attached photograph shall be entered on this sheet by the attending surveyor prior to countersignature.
10:22
